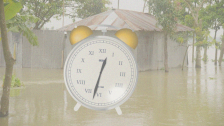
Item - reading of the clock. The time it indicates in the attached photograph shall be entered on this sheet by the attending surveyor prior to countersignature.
12:32
